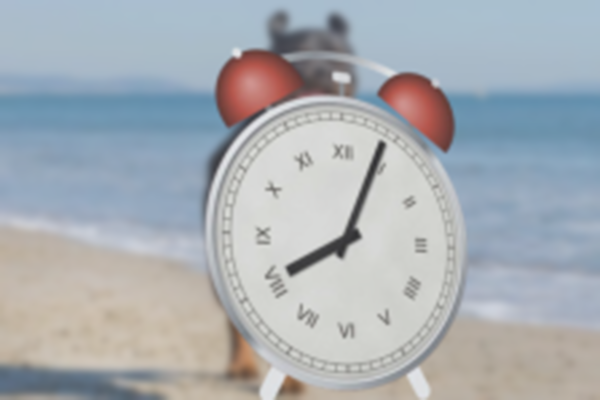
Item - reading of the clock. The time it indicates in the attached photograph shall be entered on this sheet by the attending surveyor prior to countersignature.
8:04
